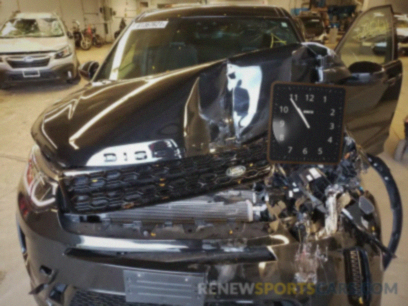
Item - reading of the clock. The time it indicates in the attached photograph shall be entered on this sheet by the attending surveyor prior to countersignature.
10:54
